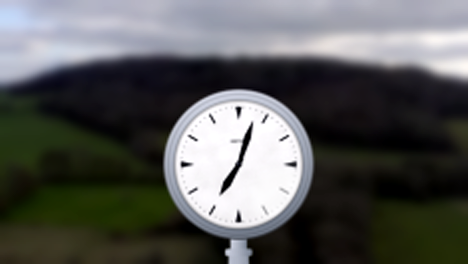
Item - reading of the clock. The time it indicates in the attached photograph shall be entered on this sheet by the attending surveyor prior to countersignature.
7:03
